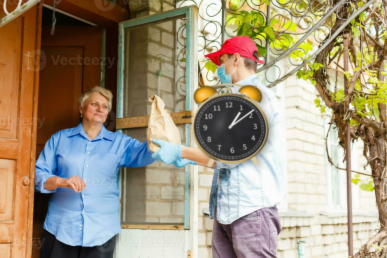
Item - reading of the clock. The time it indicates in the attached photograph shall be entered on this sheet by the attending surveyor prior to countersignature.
1:09
